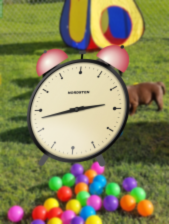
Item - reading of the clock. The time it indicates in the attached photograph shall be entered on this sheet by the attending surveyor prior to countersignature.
2:43
